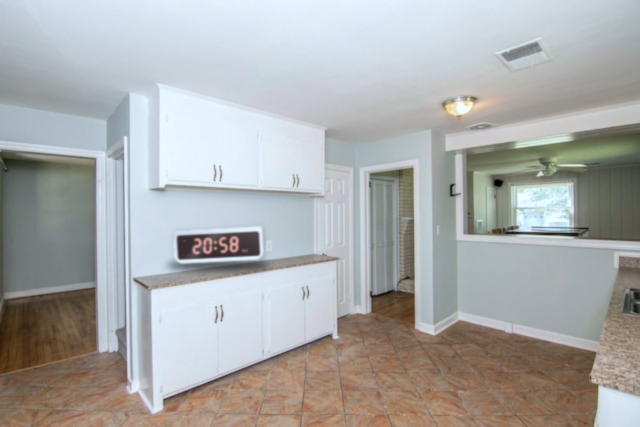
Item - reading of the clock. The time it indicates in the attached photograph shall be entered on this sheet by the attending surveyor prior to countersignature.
20:58
